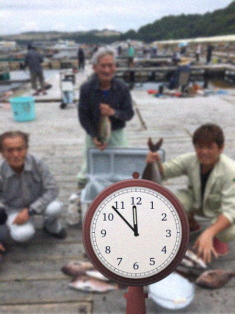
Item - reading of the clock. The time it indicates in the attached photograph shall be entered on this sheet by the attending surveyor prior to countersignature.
11:53
